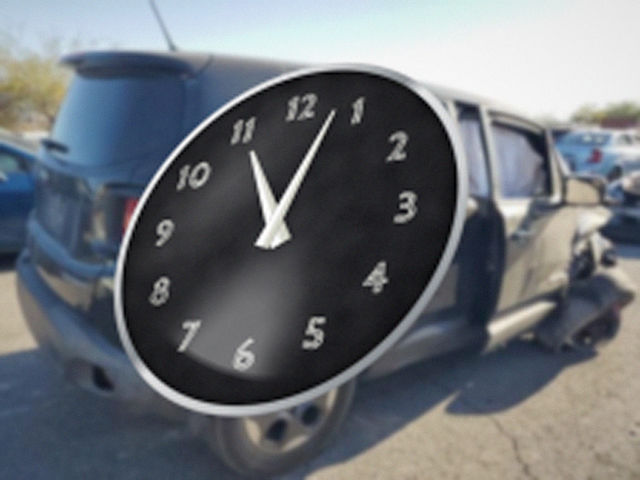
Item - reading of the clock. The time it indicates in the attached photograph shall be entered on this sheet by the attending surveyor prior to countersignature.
11:03
